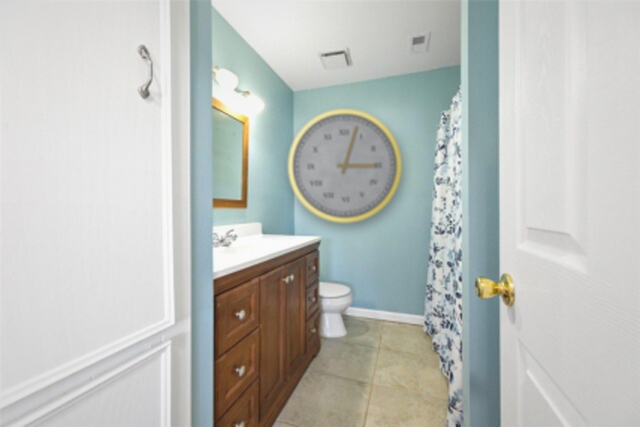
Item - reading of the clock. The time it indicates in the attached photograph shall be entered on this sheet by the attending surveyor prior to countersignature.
3:03
